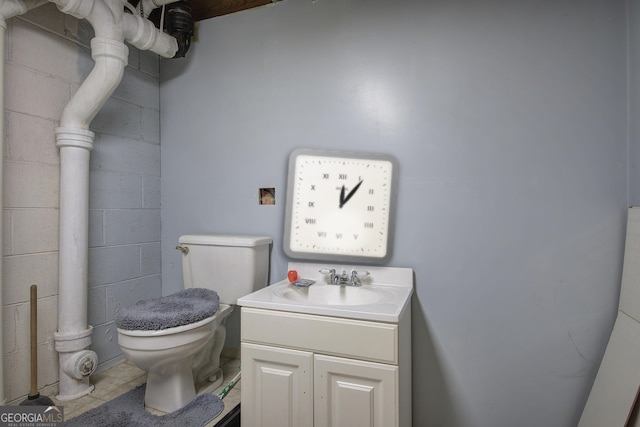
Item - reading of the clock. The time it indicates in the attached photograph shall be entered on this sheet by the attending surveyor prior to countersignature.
12:06
